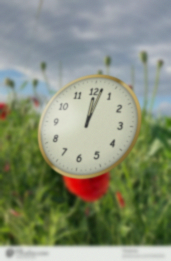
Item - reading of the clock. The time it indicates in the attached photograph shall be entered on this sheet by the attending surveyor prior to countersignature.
12:02
